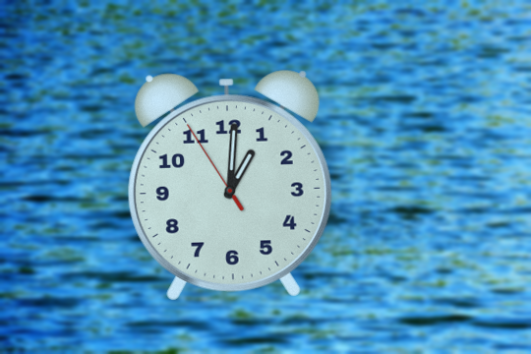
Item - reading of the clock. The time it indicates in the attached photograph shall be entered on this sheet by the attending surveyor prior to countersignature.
1:00:55
